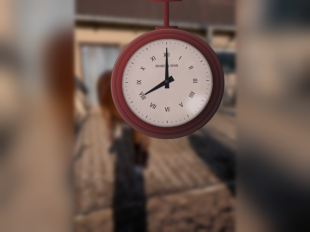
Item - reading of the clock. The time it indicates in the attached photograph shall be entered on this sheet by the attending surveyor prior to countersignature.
8:00
